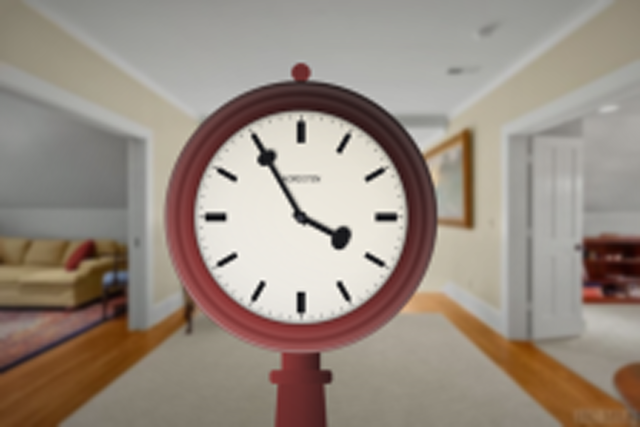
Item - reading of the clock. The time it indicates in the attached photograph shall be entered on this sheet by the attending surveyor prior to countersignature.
3:55
